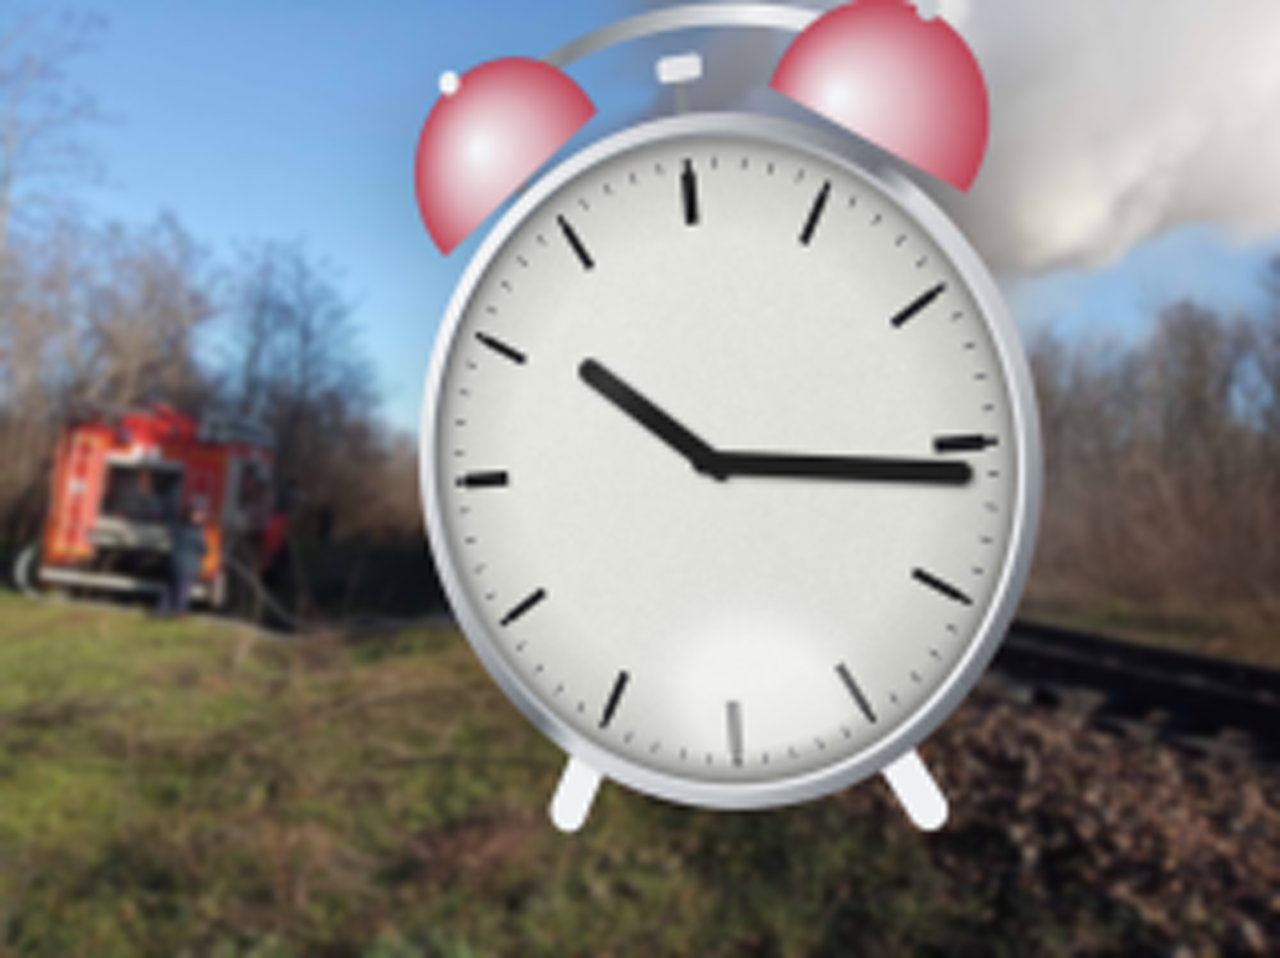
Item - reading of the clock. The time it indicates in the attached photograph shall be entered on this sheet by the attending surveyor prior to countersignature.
10:16
